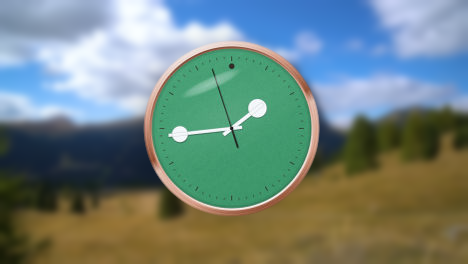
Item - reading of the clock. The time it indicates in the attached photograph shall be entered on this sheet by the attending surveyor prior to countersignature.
1:43:57
